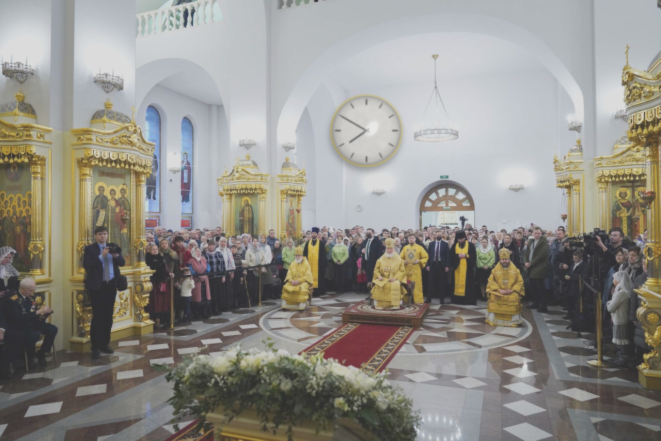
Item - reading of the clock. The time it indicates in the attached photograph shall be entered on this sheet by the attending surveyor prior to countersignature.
7:50
